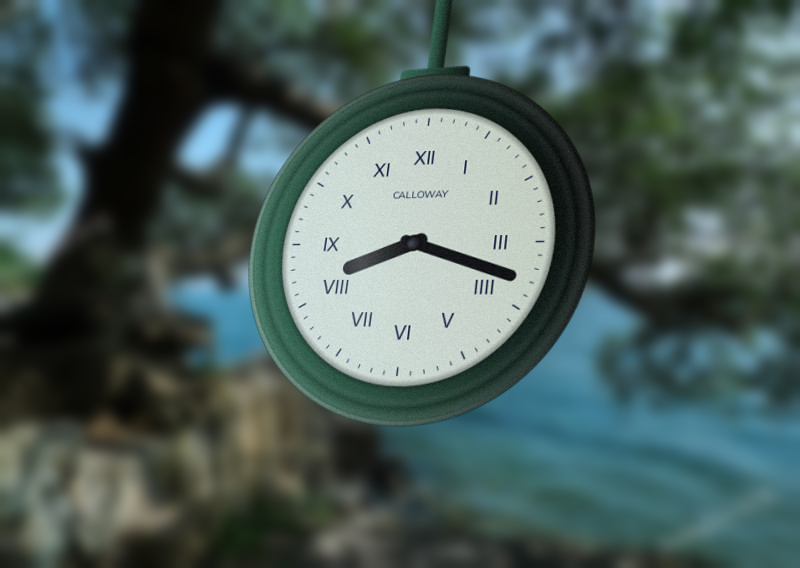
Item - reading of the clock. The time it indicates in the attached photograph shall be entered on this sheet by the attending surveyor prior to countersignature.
8:18
